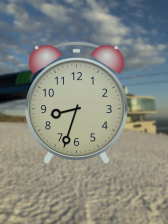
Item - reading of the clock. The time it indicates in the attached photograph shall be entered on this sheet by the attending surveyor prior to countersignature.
8:33
